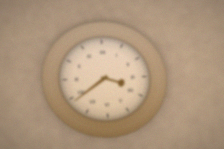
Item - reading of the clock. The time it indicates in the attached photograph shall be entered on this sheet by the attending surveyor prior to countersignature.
3:39
